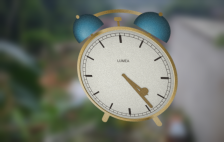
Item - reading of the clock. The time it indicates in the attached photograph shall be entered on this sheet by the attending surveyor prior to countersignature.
4:24
